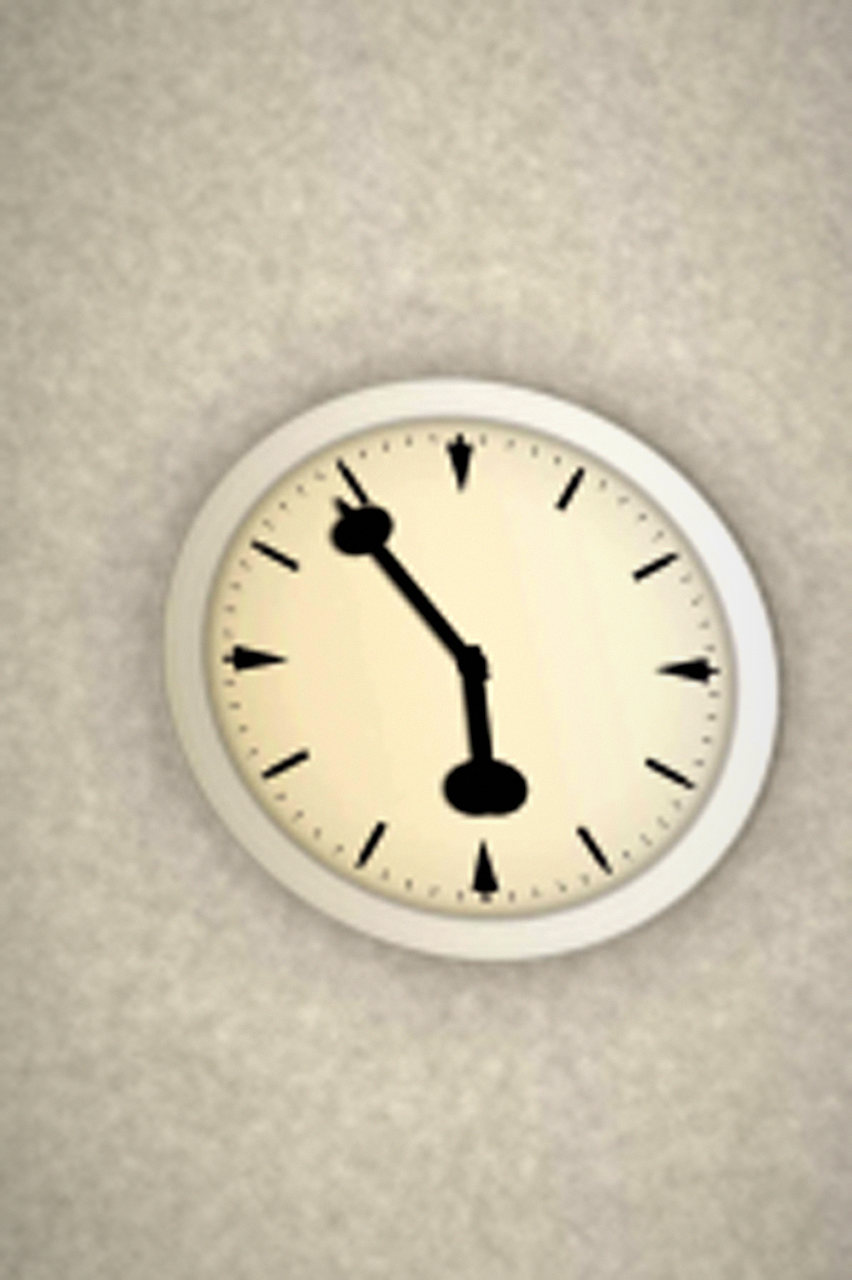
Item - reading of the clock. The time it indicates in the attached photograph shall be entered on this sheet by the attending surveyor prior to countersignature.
5:54
